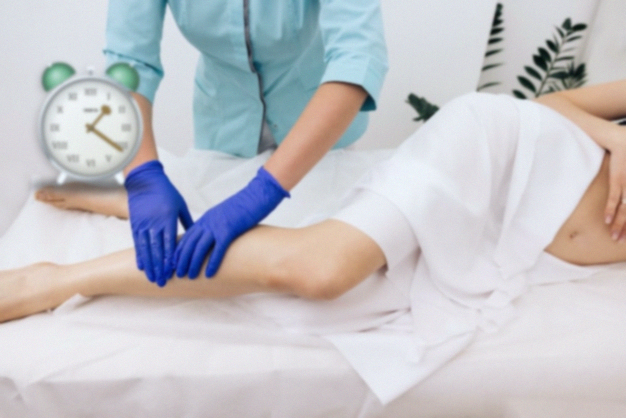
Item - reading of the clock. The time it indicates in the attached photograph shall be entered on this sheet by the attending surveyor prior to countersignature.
1:21
